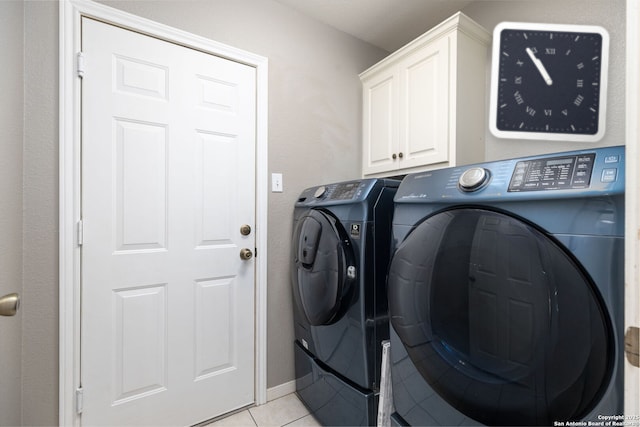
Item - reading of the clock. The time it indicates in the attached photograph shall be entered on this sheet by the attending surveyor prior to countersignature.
10:54
